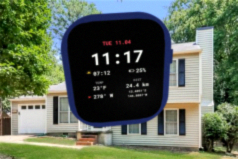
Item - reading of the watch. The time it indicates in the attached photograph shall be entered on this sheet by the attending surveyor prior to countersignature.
11:17
